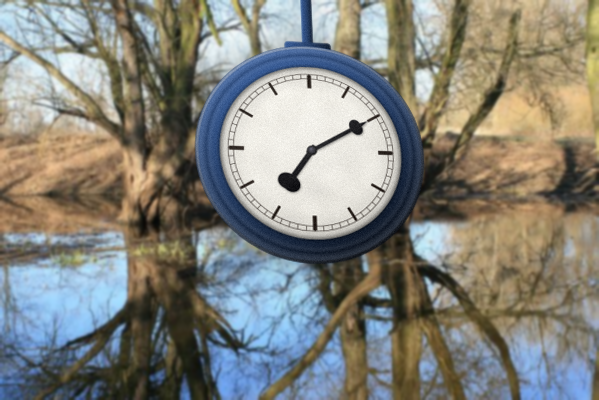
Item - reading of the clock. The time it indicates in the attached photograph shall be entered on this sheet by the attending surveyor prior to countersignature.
7:10
